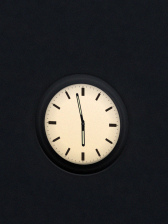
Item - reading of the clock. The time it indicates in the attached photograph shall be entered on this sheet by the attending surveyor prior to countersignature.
5:58
